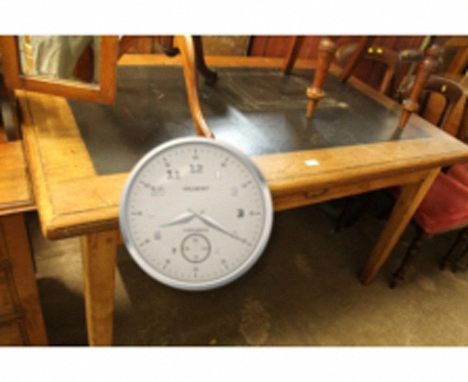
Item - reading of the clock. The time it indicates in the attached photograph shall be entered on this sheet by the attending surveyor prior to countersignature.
8:20
